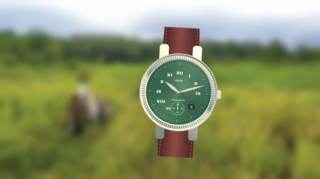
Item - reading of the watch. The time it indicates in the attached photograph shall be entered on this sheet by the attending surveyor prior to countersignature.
10:12
